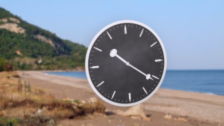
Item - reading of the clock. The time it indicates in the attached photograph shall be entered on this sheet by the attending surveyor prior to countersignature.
10:21
